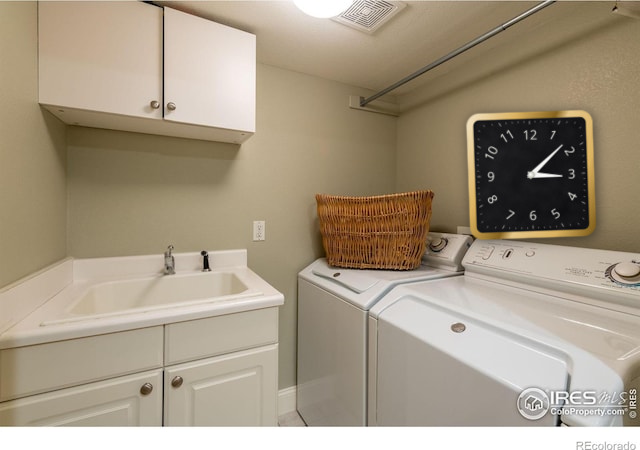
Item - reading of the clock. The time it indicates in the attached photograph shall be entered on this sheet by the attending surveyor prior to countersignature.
3:08
